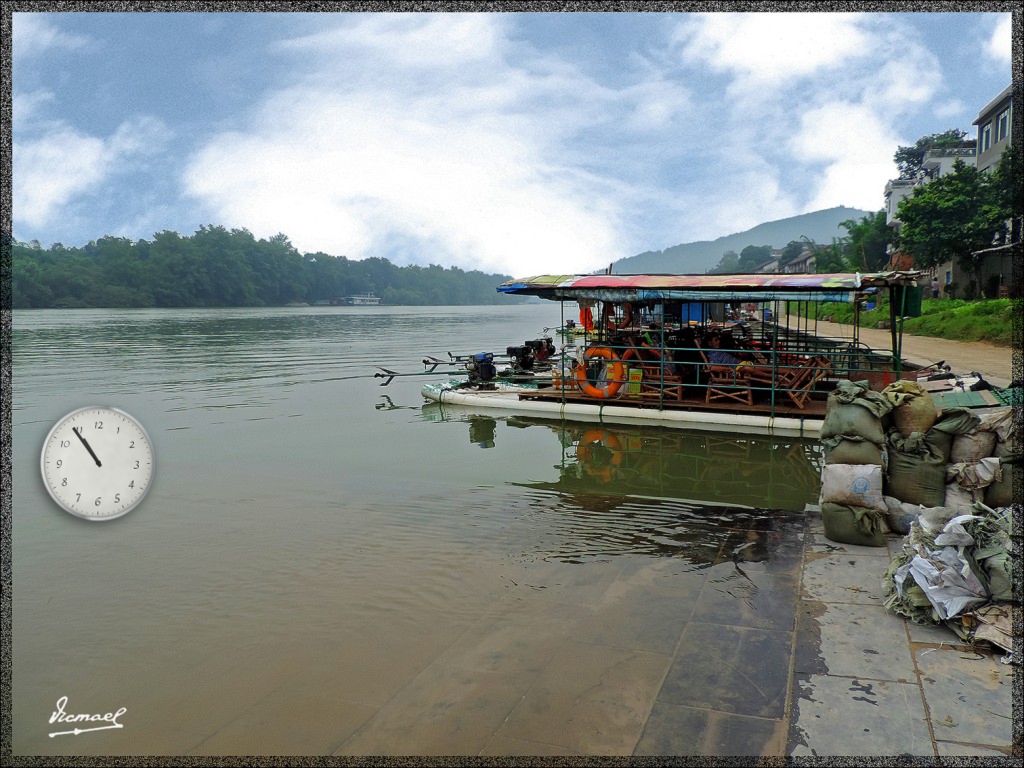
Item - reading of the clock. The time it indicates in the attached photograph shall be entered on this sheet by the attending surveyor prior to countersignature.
10:54
